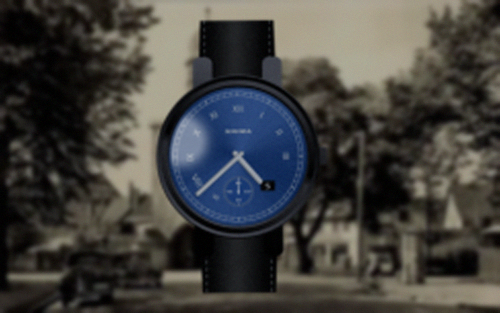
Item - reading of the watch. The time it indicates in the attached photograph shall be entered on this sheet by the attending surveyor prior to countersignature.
4:38
